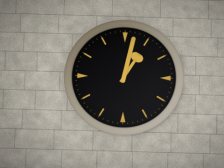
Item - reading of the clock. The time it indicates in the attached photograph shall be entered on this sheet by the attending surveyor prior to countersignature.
1:02
